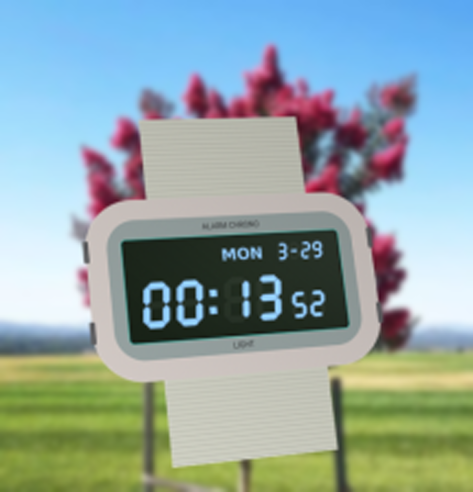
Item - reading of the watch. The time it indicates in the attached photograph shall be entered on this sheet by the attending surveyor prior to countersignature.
0:13:52
